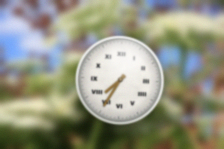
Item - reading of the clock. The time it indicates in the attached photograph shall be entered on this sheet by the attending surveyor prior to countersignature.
7:35
